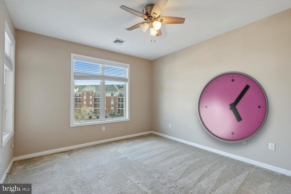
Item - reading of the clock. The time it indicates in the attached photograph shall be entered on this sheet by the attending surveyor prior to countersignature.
5:06
